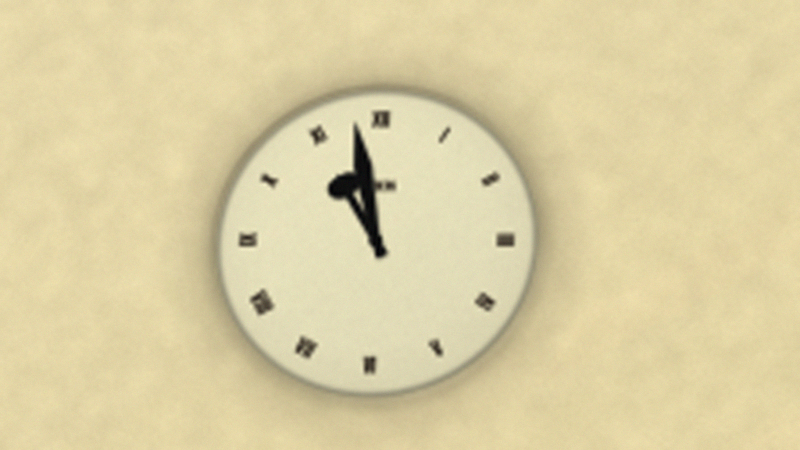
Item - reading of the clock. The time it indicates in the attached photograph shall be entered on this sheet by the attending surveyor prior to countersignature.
10:58
